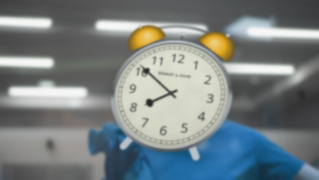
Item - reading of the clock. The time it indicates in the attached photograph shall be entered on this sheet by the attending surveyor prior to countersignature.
7:51
